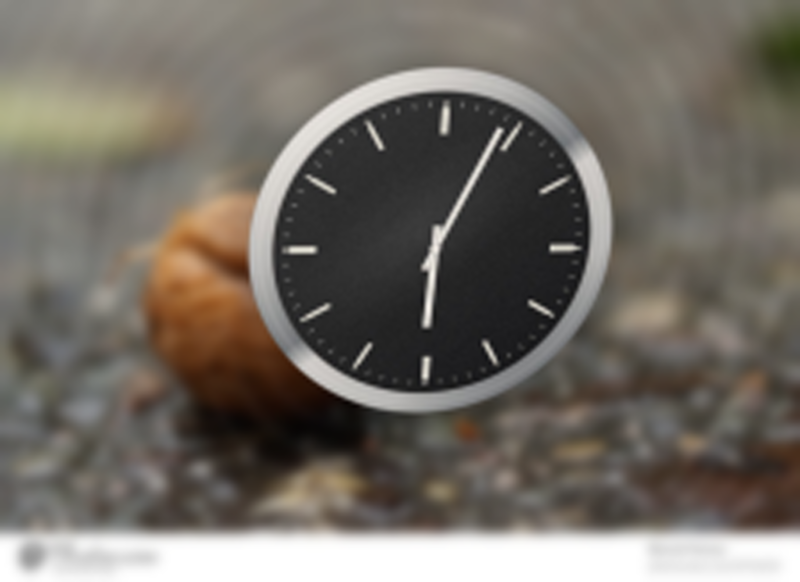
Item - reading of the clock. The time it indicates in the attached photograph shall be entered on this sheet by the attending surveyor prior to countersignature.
6:04
